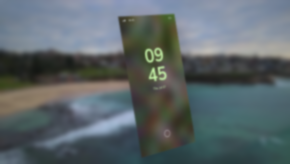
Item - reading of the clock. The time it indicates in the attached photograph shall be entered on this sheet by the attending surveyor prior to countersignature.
9:45
